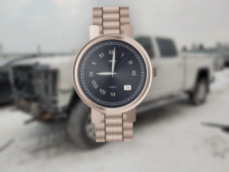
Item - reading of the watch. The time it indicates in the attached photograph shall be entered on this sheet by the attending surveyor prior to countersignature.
9:01
